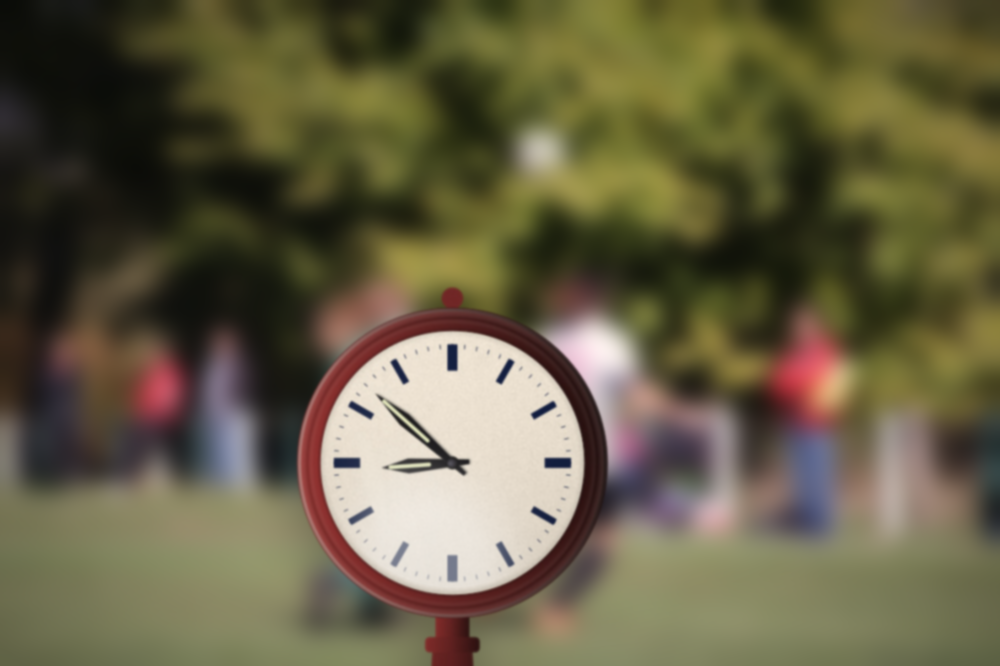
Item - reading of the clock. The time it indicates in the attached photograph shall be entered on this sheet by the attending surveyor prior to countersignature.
8:52
